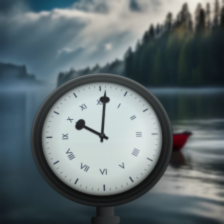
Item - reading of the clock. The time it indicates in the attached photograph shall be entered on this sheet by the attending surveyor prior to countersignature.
10:01
